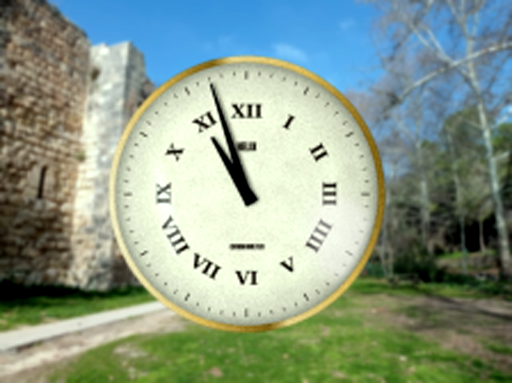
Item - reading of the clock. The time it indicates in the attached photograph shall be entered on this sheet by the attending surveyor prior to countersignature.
10:57
